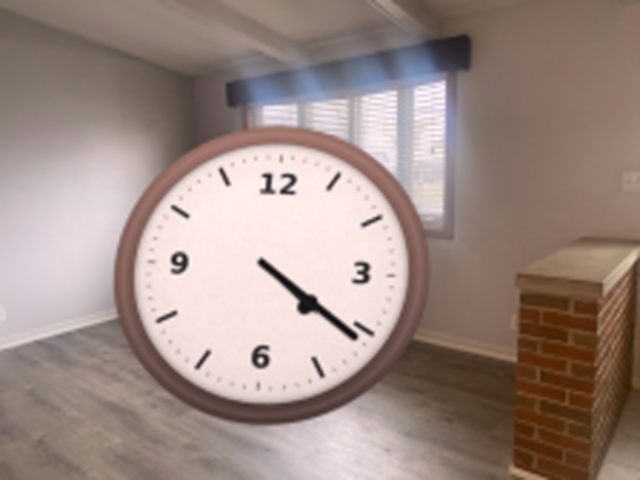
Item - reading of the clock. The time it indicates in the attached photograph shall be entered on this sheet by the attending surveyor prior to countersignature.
4:21
